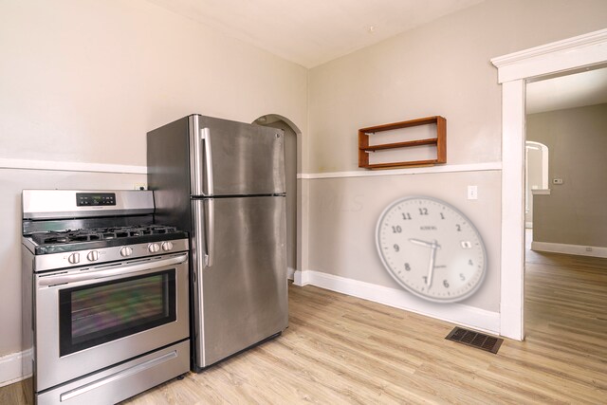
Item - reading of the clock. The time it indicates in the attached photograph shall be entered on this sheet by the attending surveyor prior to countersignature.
9:34
